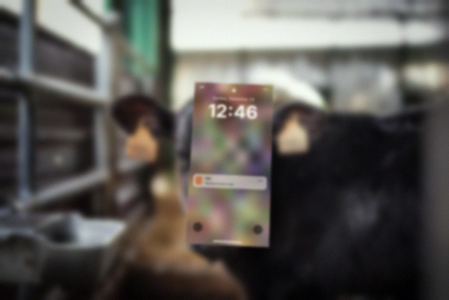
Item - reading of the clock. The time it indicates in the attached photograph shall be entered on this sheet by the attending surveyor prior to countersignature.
12:46
